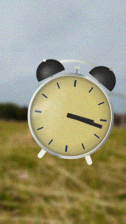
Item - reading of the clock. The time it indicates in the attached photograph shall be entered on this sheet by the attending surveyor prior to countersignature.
3:17
